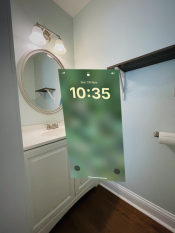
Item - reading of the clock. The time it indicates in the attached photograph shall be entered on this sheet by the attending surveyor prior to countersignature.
10:35
